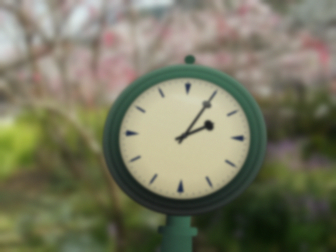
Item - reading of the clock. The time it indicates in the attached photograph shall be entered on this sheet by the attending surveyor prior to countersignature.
2:05
